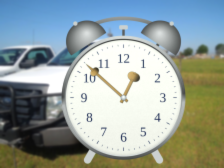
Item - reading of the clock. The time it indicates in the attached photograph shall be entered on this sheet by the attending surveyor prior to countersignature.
12:52
